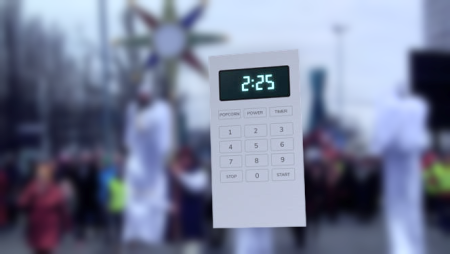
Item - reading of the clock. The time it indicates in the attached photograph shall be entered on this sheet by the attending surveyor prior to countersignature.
2:25
